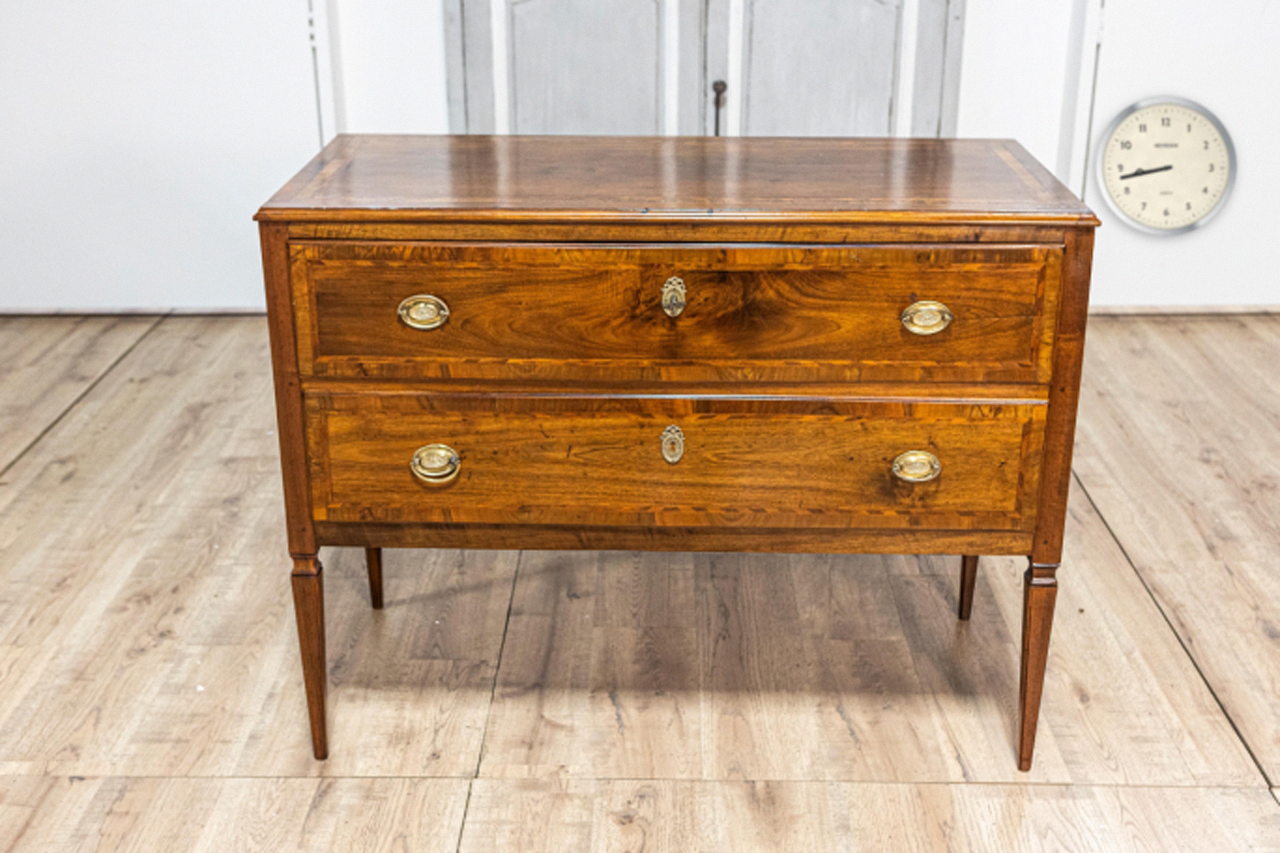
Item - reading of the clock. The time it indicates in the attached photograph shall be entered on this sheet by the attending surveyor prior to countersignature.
8:43
